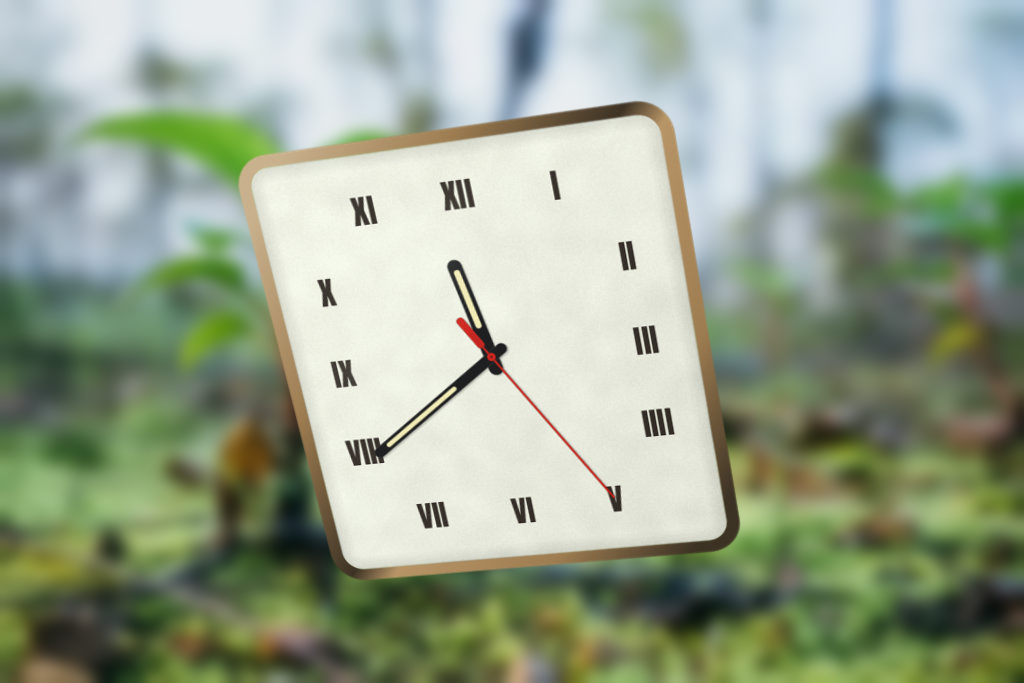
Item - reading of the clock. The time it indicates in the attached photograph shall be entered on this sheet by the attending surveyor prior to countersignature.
11:39:25
